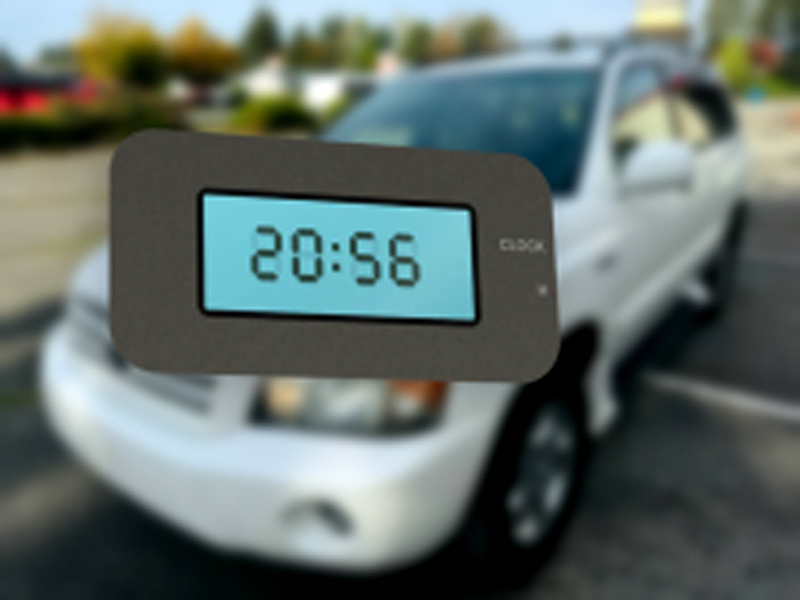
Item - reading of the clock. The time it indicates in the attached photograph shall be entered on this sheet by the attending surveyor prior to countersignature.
20:56
